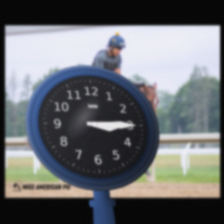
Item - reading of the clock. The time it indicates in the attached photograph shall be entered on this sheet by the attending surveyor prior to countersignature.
3:15
